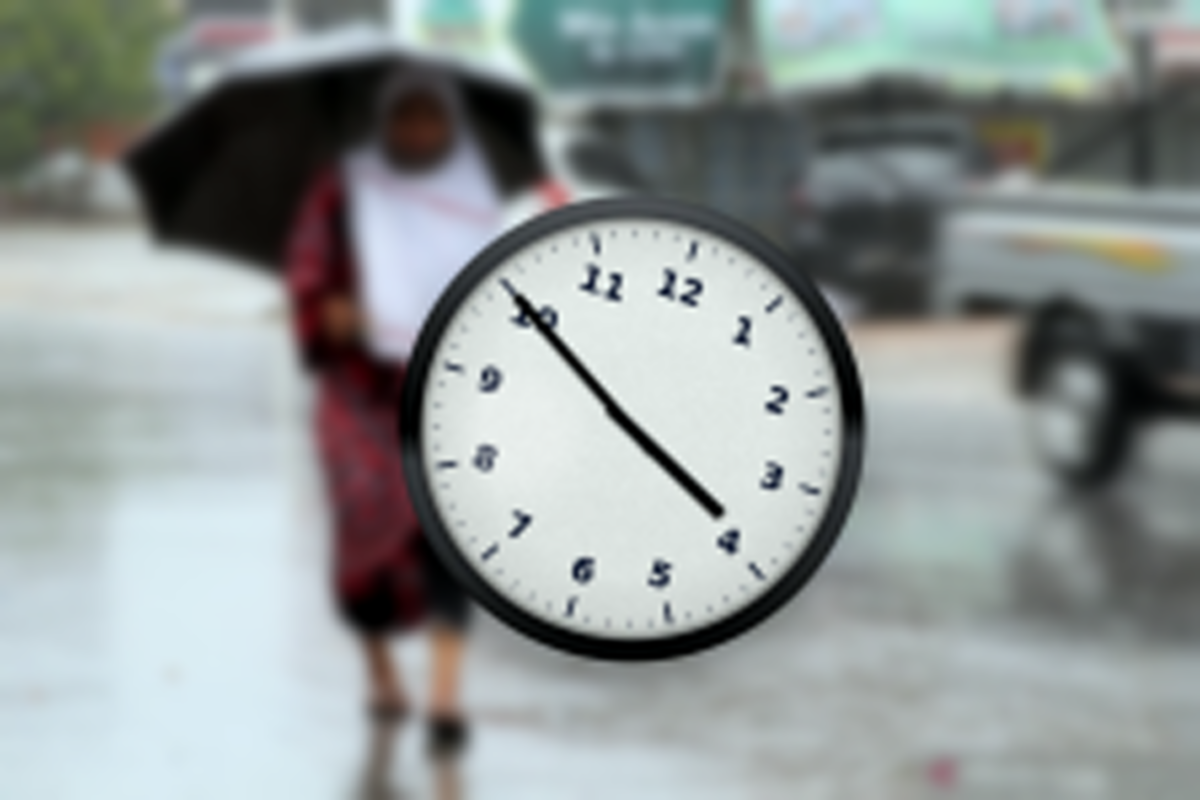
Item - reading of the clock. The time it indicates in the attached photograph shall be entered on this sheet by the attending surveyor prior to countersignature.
3:50
